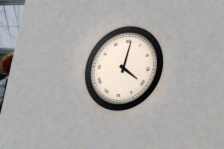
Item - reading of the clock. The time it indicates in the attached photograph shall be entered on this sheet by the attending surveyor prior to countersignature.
4:01
